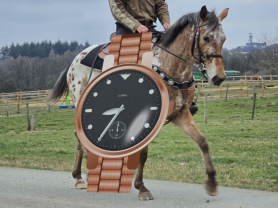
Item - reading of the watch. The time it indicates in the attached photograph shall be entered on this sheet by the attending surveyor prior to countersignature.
8:35
